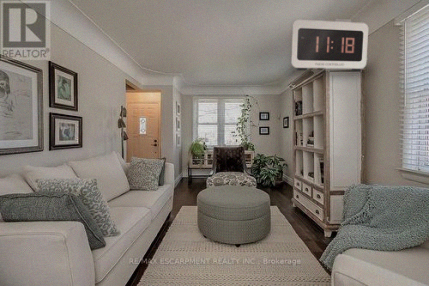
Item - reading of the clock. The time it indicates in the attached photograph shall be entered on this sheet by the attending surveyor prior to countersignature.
11:18
